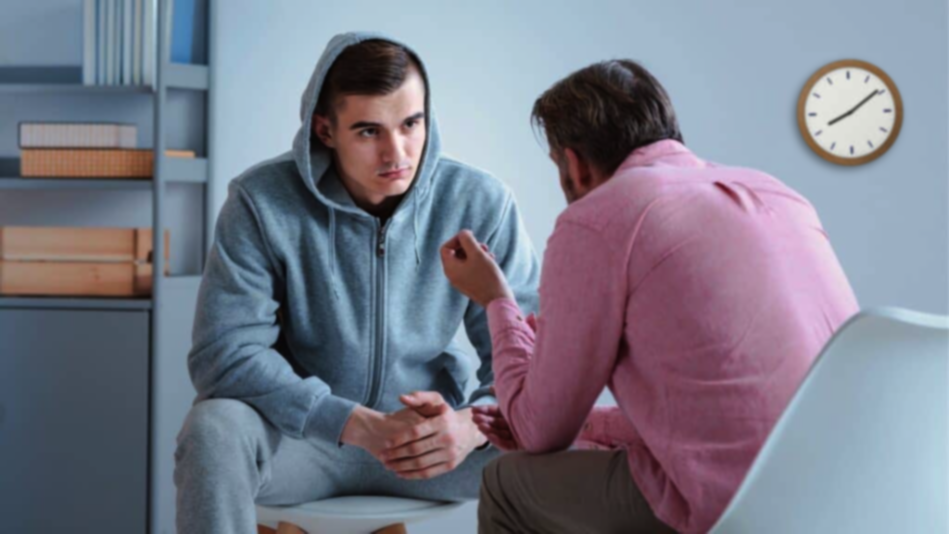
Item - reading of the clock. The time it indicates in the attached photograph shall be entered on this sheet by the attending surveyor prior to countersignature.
8:09
